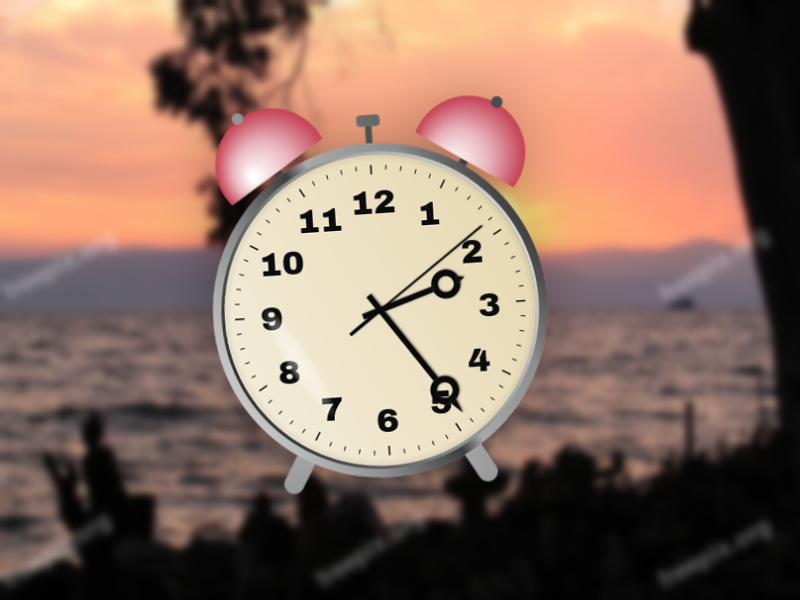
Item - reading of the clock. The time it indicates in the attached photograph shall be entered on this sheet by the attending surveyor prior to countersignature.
2:24:09
